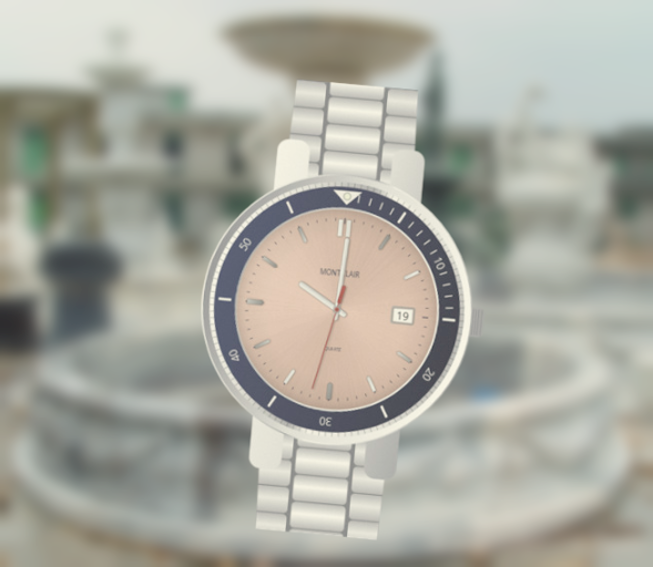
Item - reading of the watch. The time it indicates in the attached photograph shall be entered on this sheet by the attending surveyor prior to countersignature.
10:00:32
